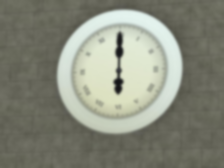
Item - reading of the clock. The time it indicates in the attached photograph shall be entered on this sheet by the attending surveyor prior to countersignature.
6:00
